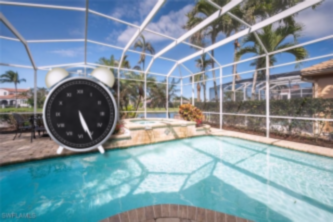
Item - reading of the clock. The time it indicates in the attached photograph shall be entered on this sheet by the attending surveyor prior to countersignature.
5:26
